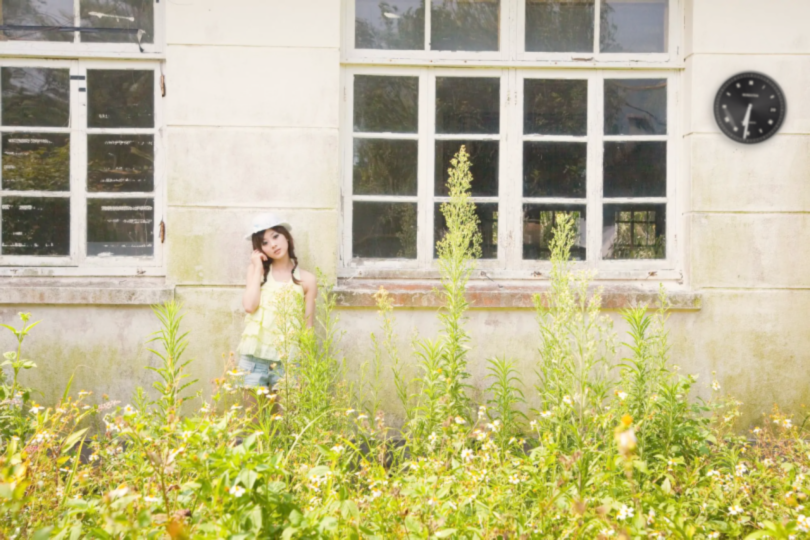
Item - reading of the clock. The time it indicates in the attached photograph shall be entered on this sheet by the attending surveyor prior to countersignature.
6:31
